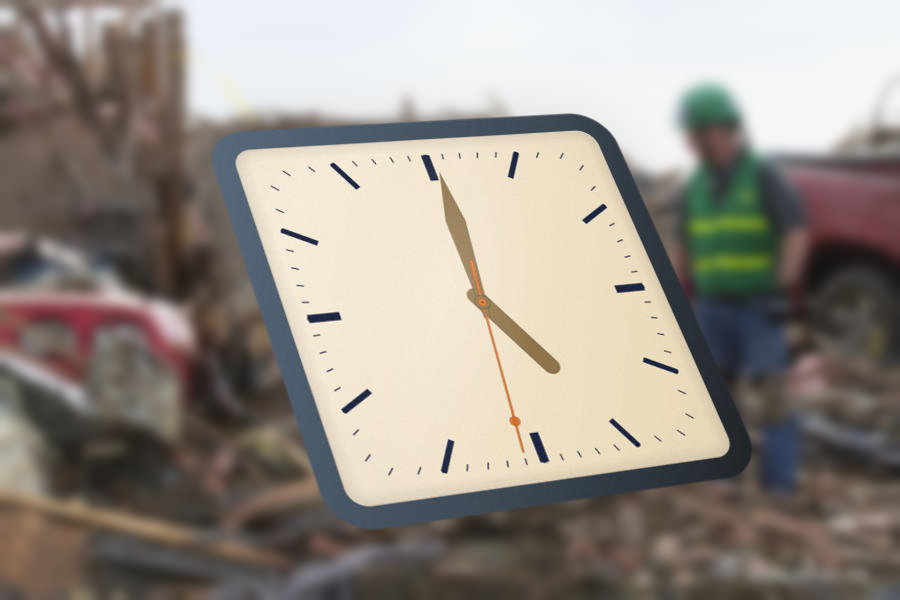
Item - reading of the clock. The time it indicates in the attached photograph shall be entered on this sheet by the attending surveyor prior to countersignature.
5:00:31
